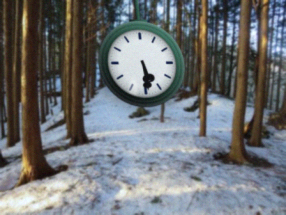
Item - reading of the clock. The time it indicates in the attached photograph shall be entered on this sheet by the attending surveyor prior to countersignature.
5:29
